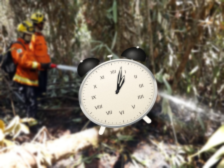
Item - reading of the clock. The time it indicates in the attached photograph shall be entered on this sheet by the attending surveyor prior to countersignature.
1:03
